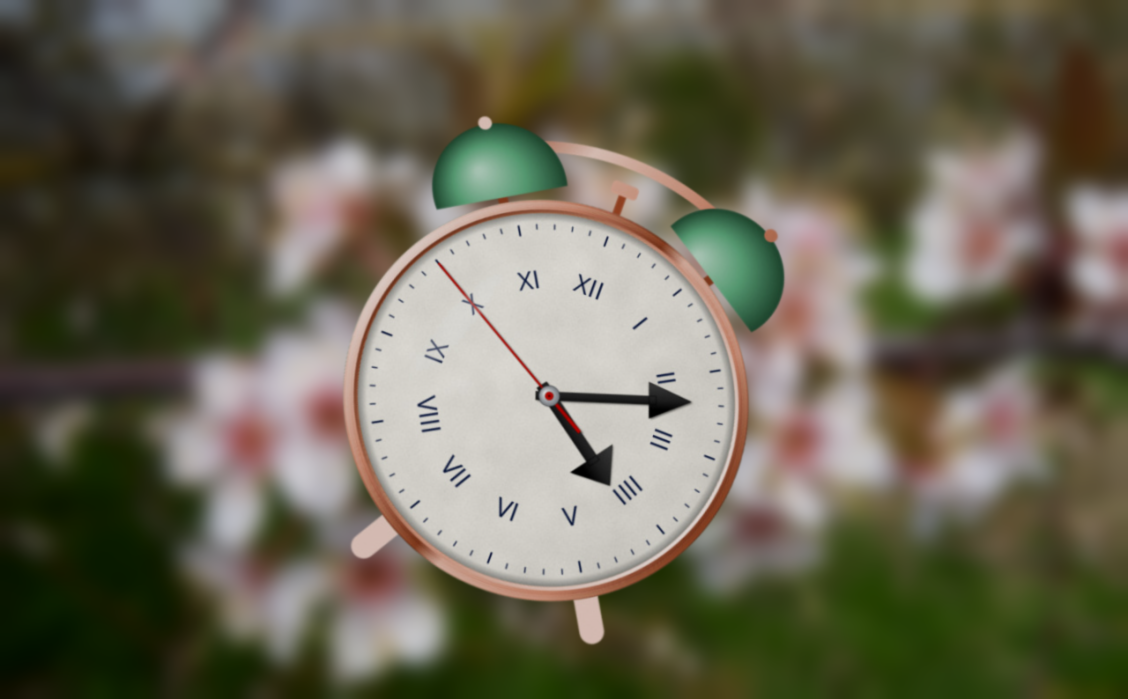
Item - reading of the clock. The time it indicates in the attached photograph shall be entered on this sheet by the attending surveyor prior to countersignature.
4:11:50
